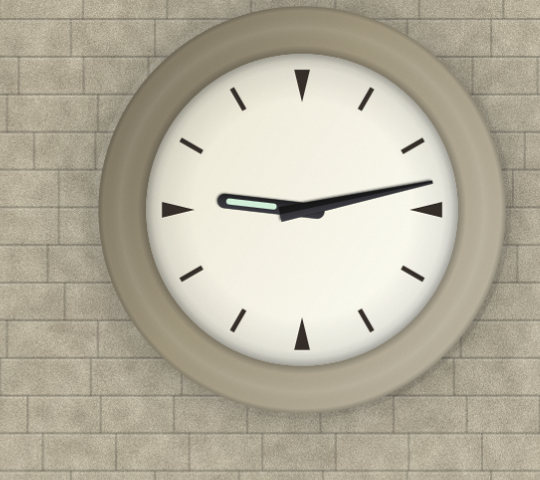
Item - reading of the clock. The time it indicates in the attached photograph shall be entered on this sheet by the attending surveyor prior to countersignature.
9:13
